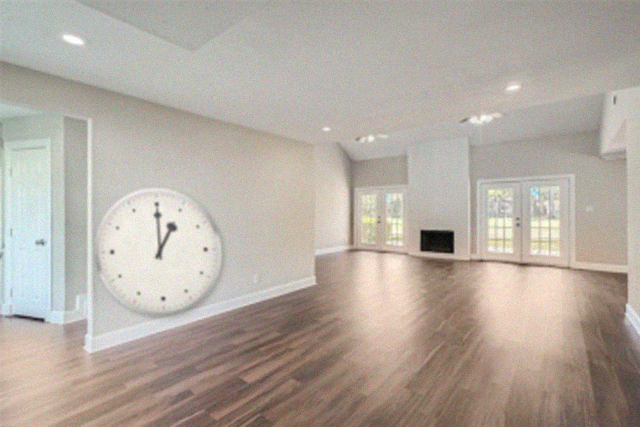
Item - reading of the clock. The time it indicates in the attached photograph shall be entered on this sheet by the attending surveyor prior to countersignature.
1:00
